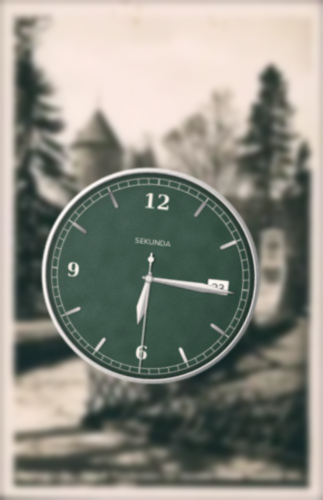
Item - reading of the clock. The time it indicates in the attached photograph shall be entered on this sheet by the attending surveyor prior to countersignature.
6:15:30
